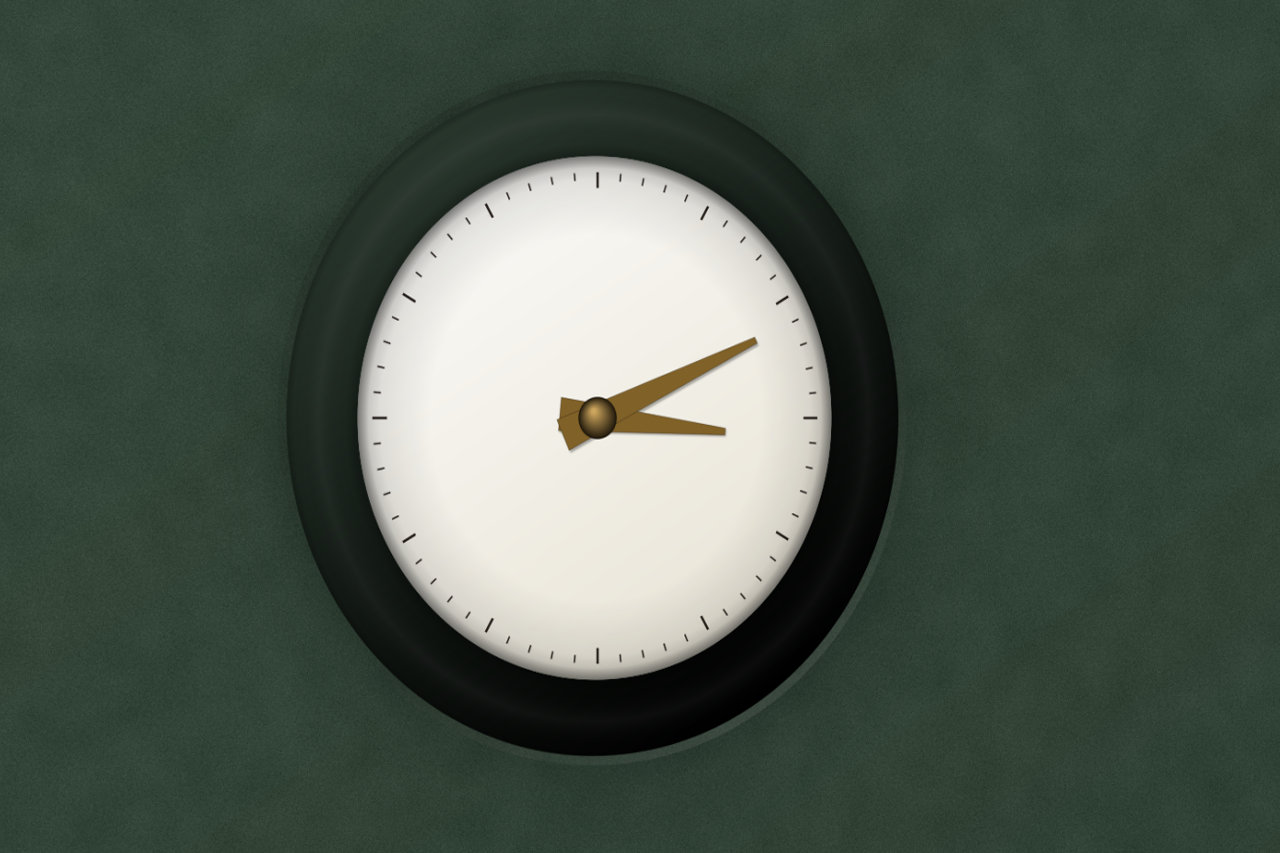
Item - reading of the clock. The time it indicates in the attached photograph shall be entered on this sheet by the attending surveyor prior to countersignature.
3:11
